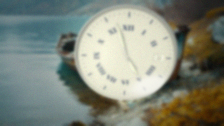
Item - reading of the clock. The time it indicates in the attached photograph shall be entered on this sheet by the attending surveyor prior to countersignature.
4:57
